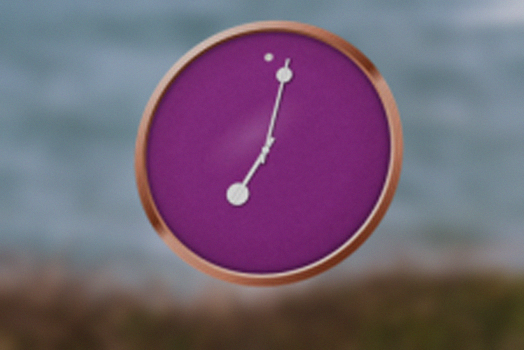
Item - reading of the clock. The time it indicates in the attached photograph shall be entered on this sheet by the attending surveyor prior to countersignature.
7:02
